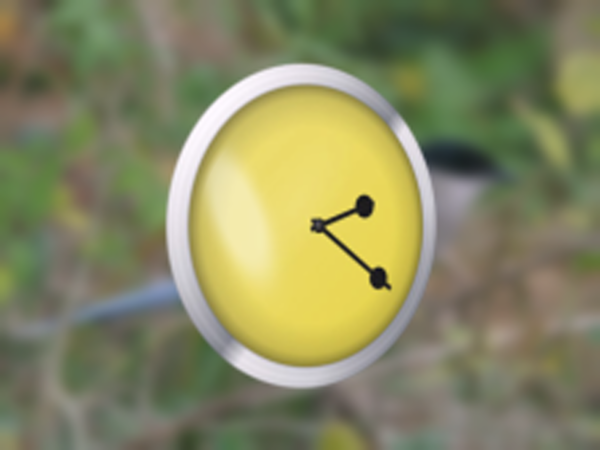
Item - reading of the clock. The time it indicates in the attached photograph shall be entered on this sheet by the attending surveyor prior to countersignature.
2:21
